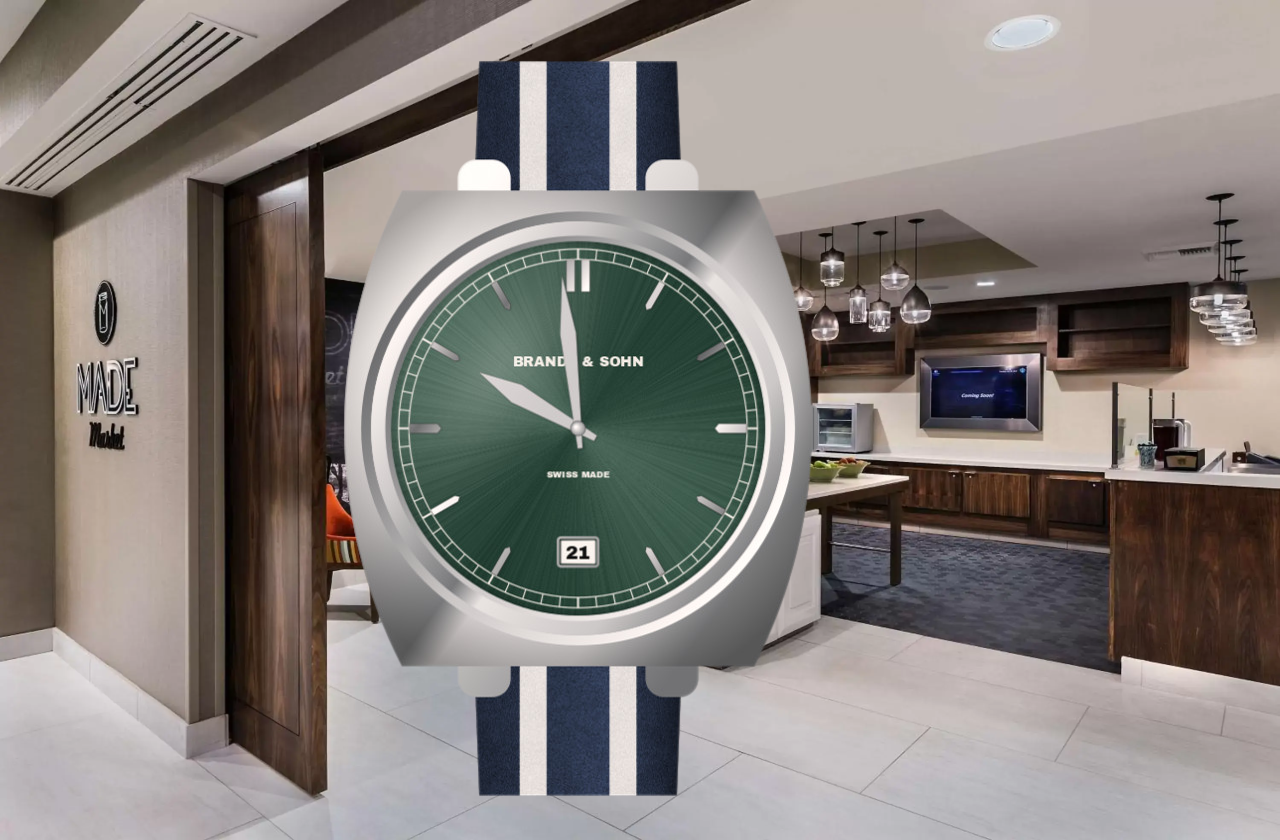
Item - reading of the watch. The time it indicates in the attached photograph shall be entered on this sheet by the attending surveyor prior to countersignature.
9:59
